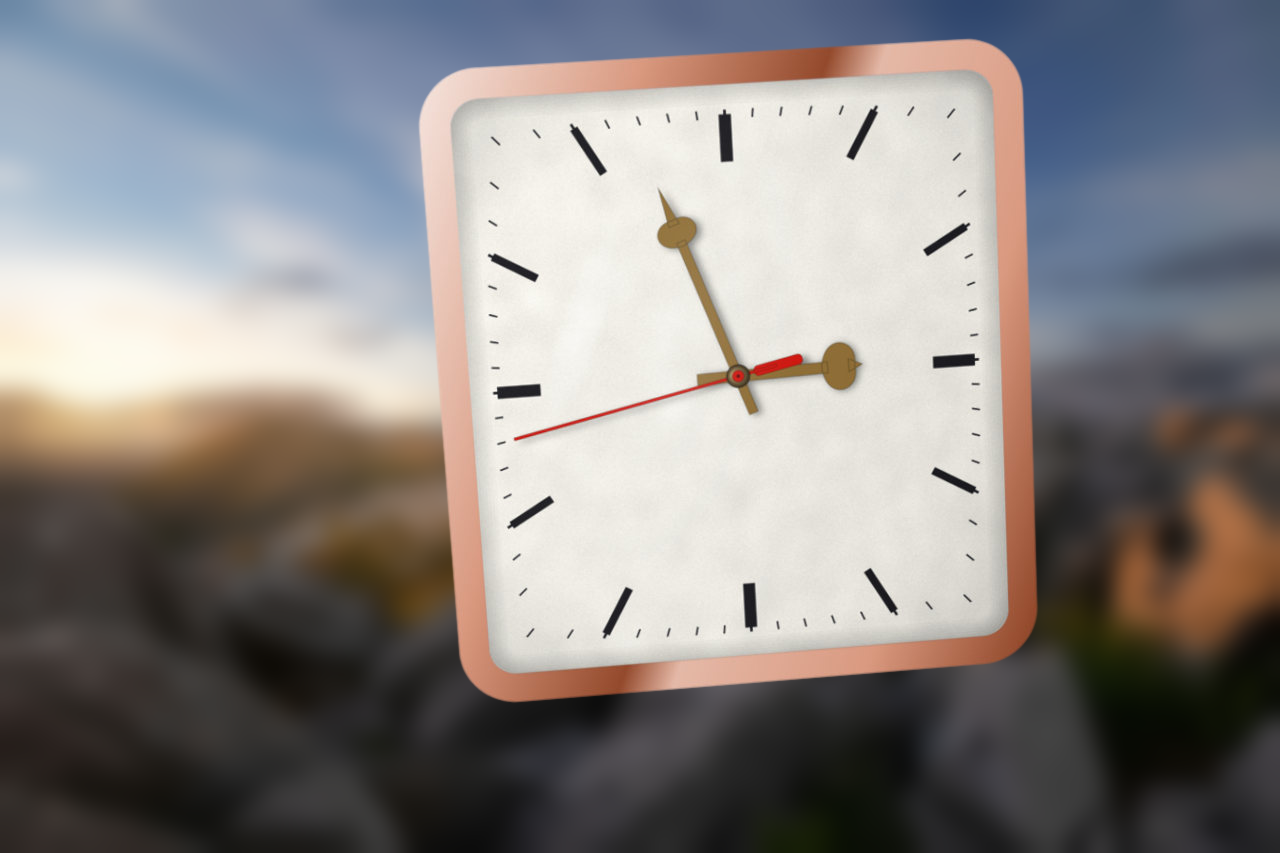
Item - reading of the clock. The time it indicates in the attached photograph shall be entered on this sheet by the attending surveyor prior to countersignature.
2:56:43
